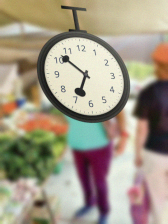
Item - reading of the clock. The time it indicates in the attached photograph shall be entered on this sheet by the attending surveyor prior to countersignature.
6:52
